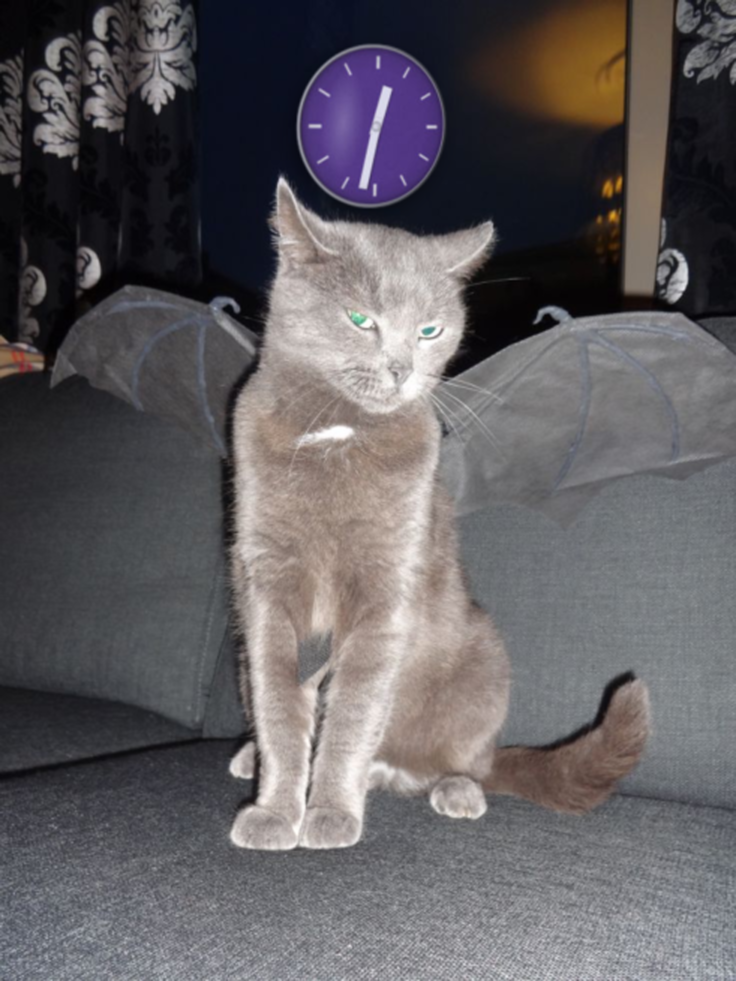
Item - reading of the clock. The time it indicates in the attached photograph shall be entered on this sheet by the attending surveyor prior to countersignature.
12:32
